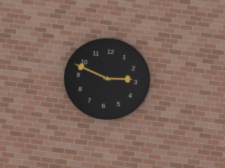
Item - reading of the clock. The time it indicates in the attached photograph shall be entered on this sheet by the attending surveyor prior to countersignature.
2:48
